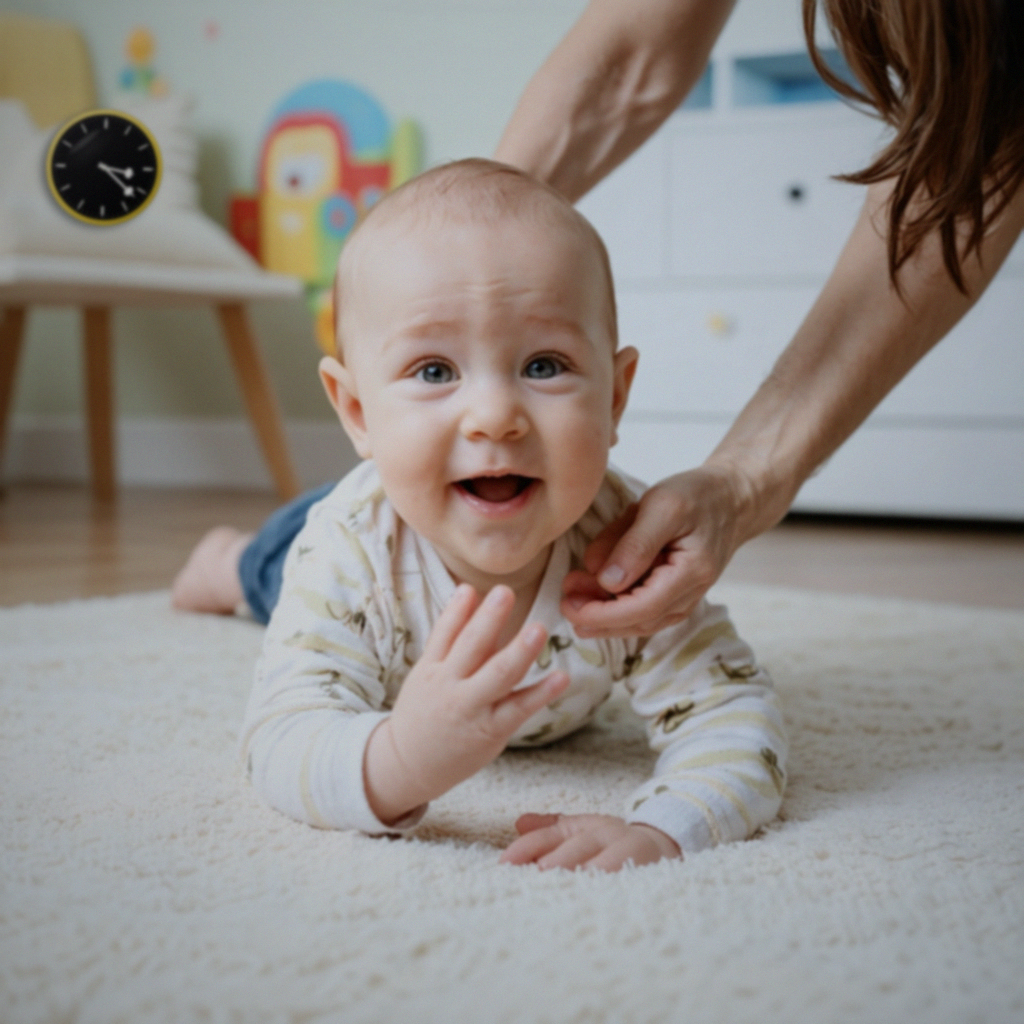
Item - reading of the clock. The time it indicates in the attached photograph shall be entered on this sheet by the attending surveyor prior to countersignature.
3:22
